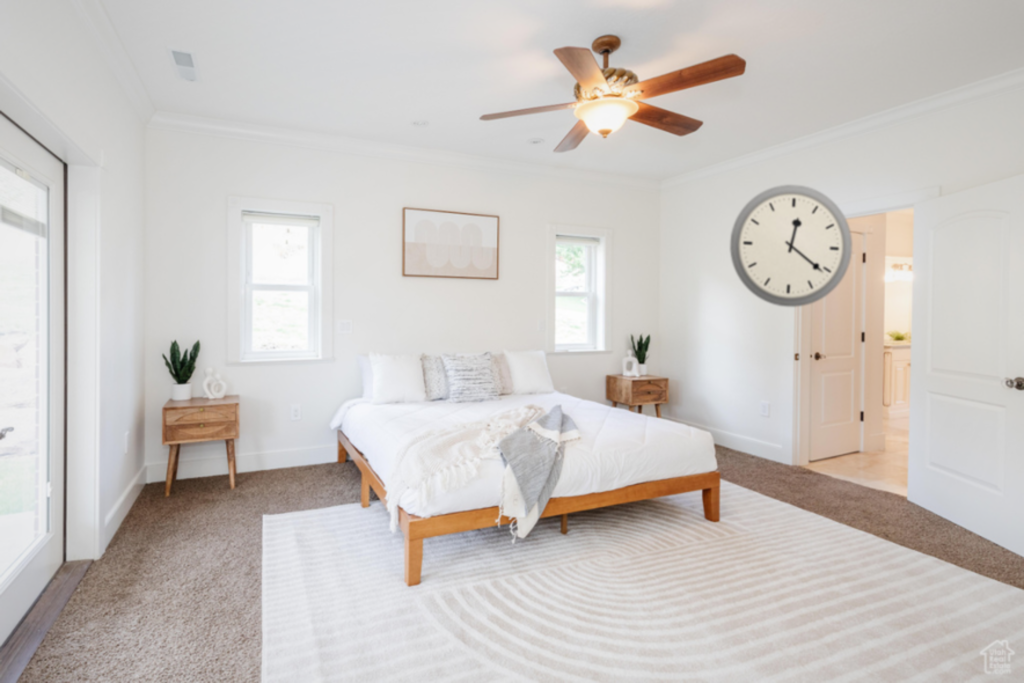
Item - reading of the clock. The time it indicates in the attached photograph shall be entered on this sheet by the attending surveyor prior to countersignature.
12:21
